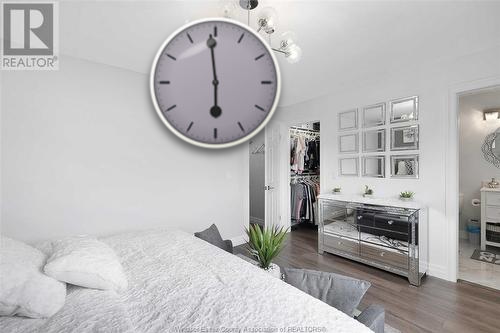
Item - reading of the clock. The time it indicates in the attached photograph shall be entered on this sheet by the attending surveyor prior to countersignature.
5:59
